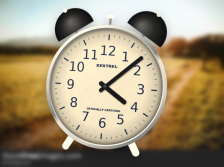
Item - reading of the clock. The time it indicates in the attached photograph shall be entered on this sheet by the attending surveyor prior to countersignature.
4:08
